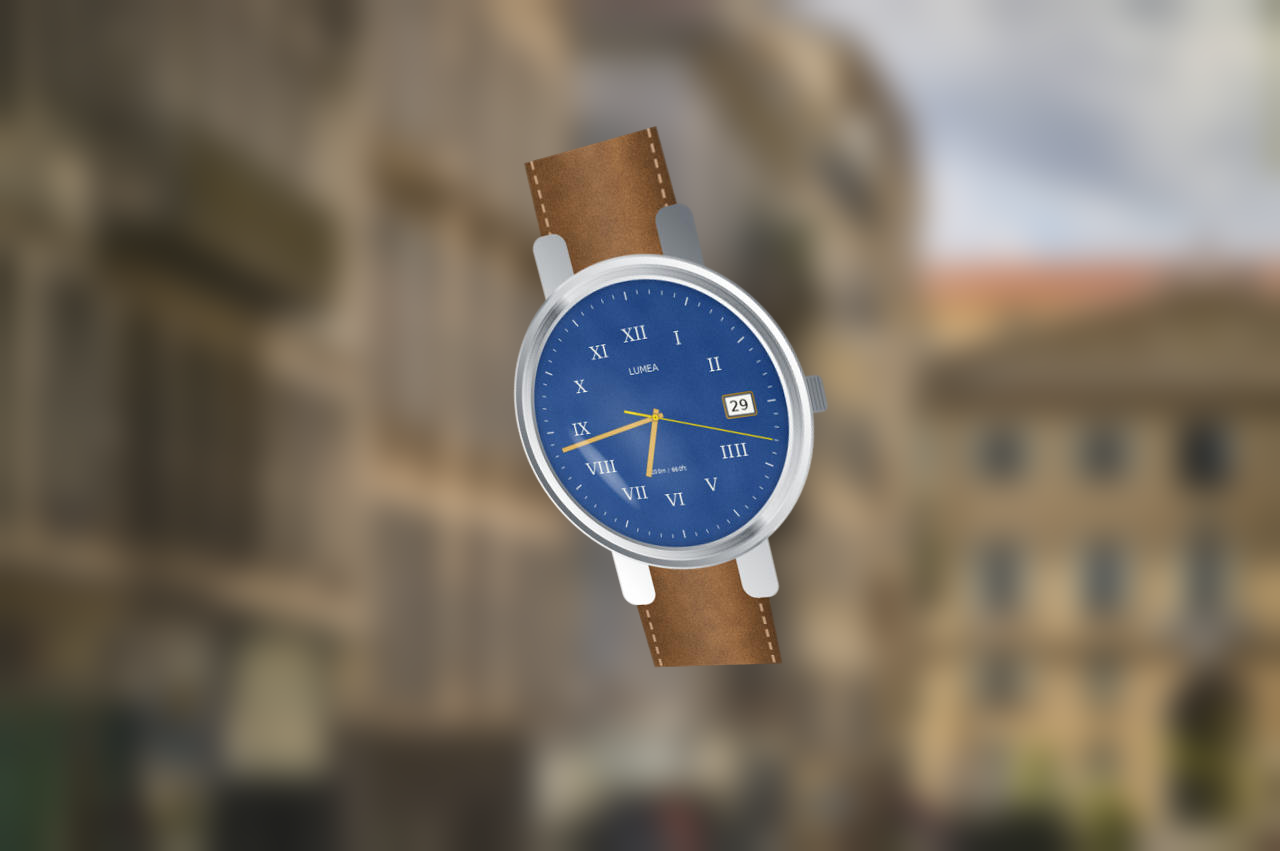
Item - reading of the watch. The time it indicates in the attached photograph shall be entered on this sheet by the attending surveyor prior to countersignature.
6:43:18
